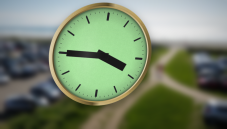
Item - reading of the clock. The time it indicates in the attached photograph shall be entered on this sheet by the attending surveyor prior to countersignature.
3:45
